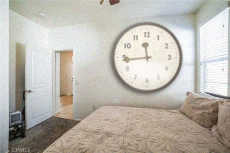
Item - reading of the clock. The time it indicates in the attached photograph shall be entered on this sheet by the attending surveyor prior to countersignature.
11:44
